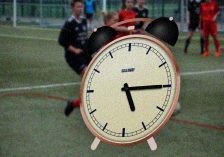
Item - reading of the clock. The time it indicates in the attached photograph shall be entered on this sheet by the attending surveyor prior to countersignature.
5:15
